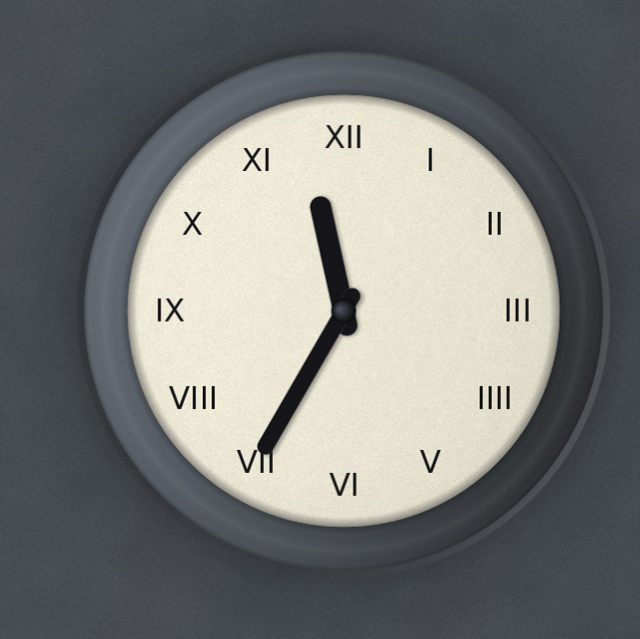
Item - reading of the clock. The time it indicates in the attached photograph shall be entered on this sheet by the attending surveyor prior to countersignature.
11:35
